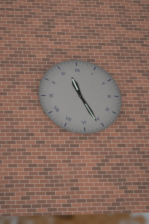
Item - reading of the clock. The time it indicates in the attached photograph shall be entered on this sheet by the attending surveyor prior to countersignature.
11:26
